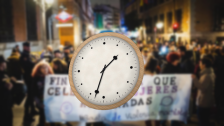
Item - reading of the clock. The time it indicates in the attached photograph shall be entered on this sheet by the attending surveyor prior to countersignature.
1:33
